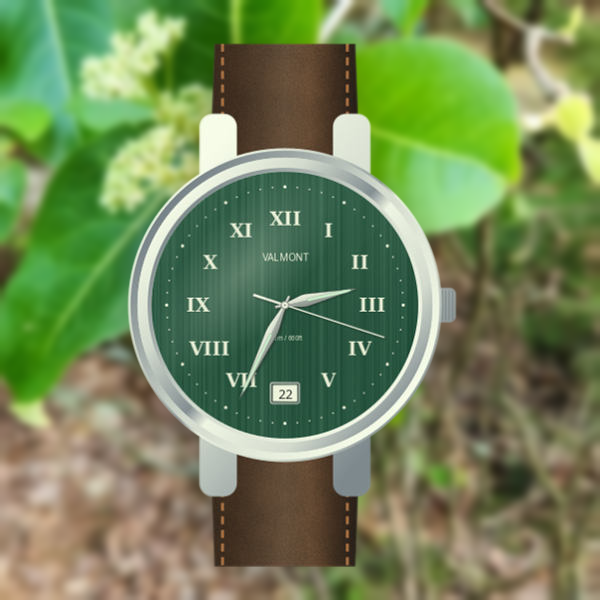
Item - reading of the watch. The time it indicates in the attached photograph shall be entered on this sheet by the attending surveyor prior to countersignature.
2:34:18
